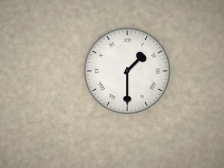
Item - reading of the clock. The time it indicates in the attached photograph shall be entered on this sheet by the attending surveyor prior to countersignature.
1:30
